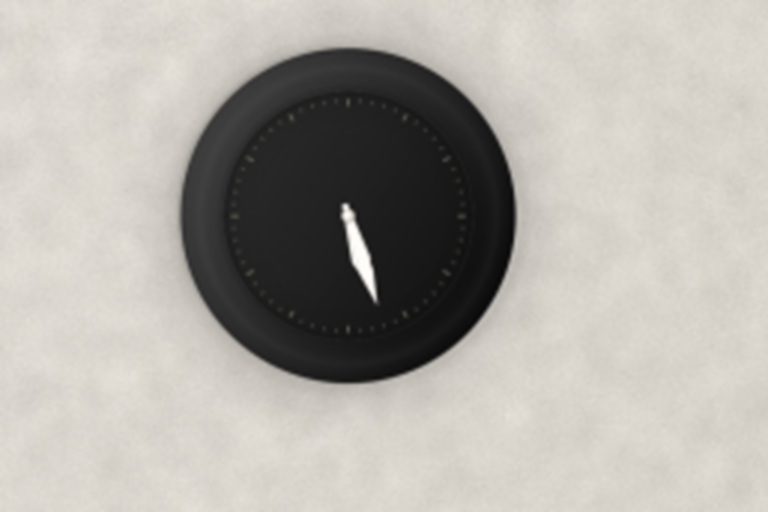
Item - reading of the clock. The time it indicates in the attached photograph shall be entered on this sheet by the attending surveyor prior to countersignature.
5:27
